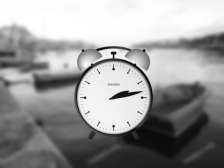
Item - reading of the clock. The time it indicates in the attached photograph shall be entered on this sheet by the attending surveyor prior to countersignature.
2:13
